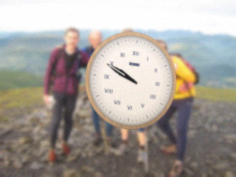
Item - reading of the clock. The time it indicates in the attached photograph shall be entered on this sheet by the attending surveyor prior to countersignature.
9:49
